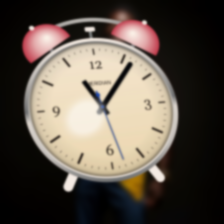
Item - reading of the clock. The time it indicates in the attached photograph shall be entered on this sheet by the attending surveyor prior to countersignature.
11:06:28
